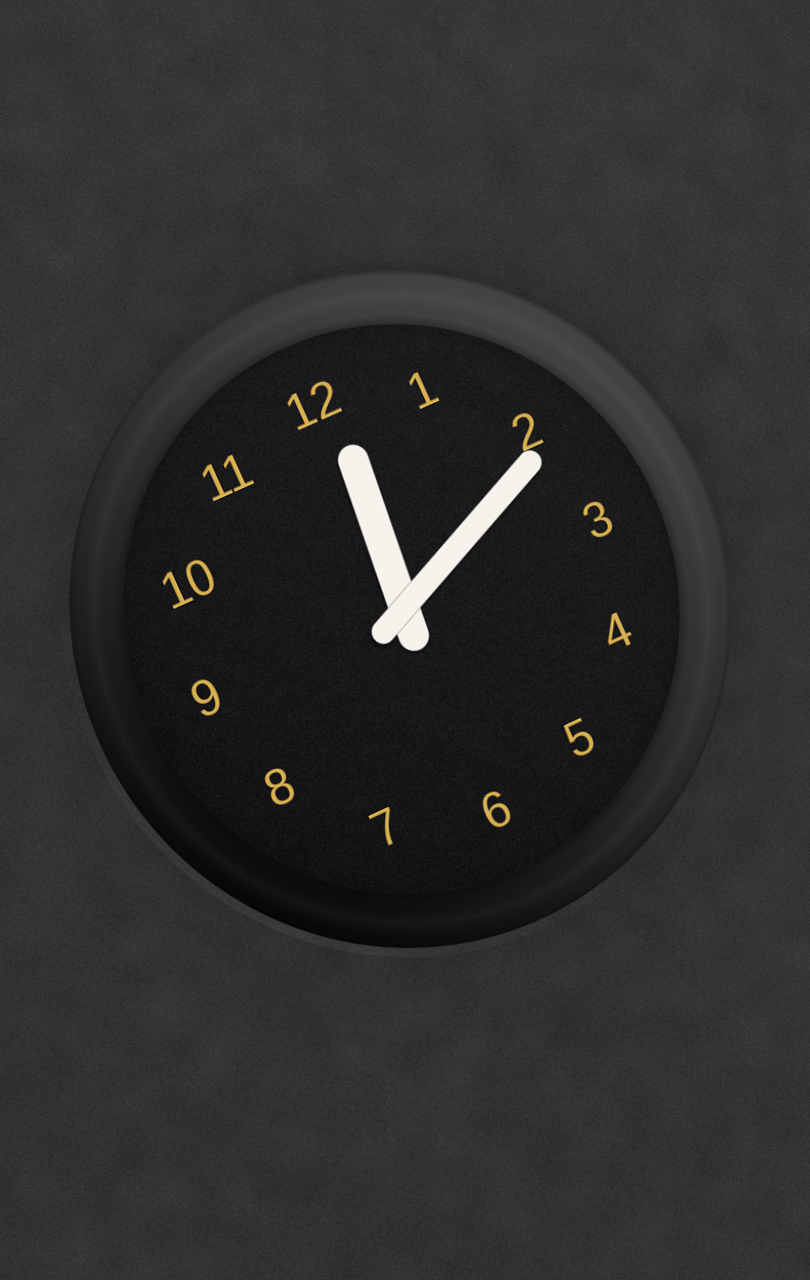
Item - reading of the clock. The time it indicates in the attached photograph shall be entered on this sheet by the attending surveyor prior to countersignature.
12:11
